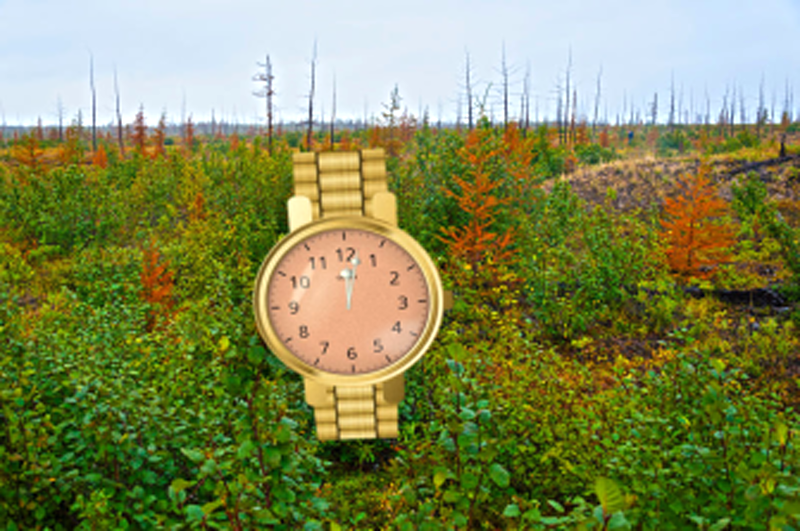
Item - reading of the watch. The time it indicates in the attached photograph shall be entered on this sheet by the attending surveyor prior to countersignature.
12:02
